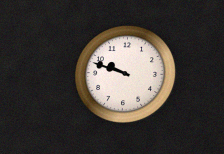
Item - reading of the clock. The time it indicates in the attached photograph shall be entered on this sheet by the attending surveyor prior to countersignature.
9:48
